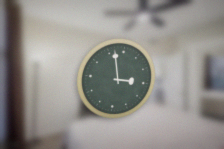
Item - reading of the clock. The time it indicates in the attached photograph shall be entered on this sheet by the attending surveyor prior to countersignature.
2:57
